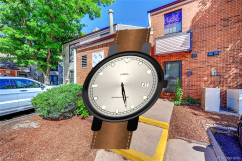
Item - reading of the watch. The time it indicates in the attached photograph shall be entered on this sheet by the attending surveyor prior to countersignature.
5:27
